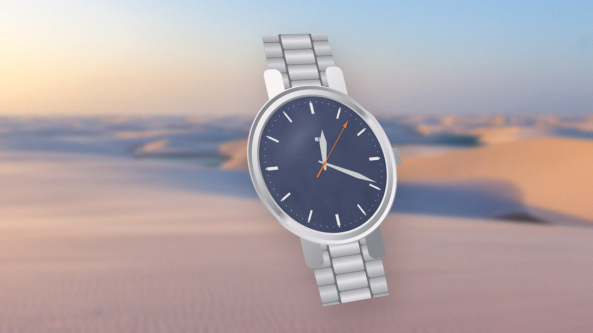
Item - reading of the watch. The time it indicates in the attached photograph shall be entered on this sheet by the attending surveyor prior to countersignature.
12:19:07
